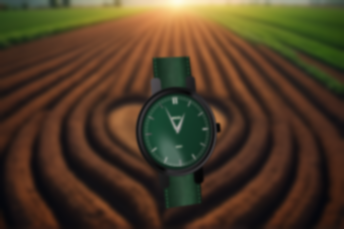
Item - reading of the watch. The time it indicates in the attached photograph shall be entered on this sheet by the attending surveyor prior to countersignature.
12:56
